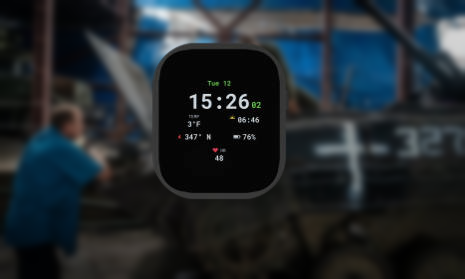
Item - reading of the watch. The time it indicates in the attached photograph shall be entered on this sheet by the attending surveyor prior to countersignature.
15:26:02
